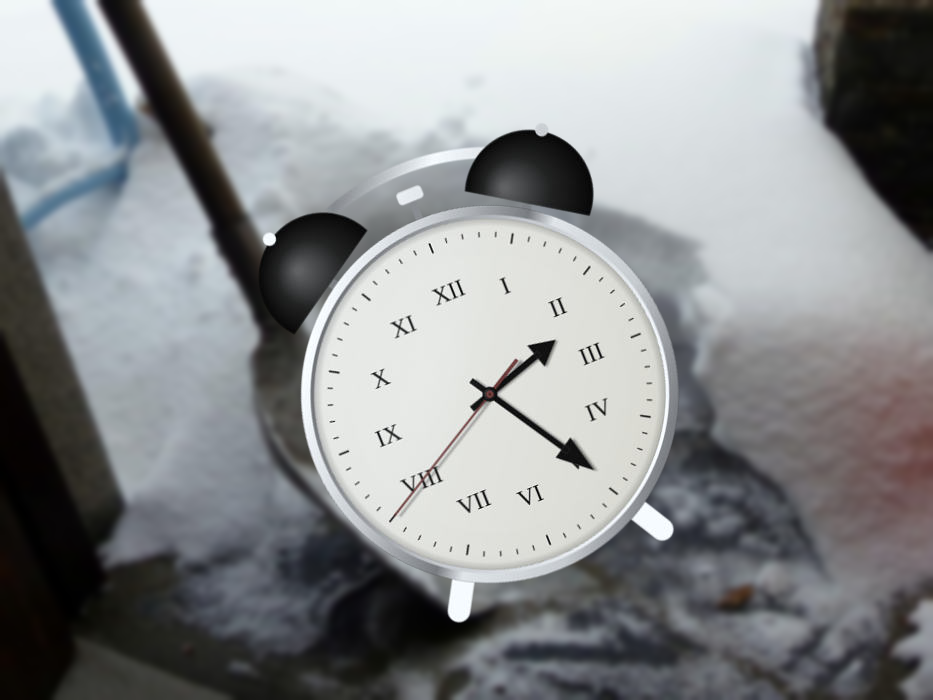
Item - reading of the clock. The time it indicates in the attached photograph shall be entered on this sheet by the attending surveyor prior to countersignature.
2:24:40
